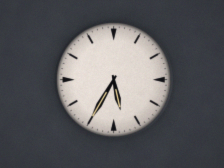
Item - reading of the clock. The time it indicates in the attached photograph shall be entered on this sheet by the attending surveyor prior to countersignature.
5:35
